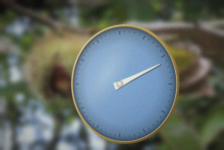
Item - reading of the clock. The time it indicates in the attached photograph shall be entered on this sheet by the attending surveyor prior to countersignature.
2:11
